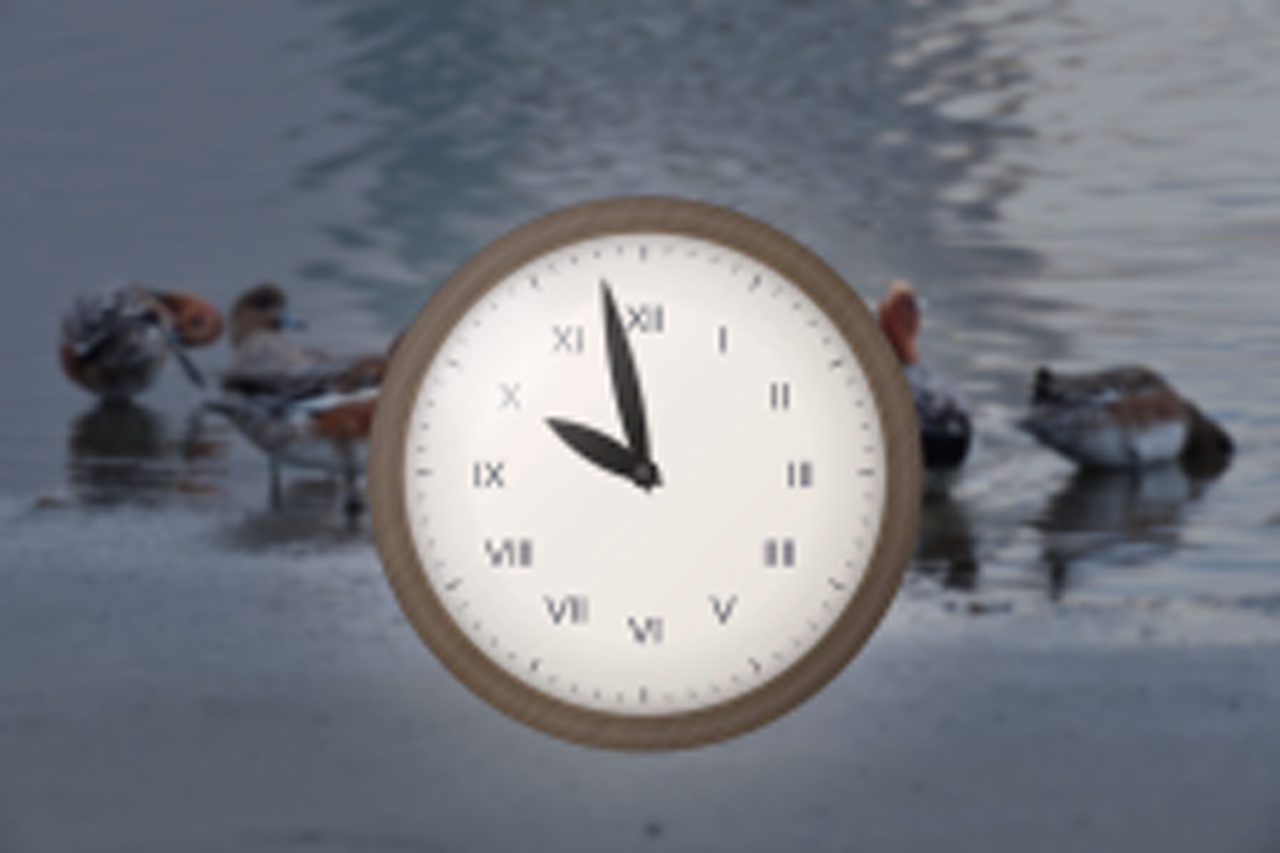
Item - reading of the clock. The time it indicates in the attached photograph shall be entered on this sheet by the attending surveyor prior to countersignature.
9:58
